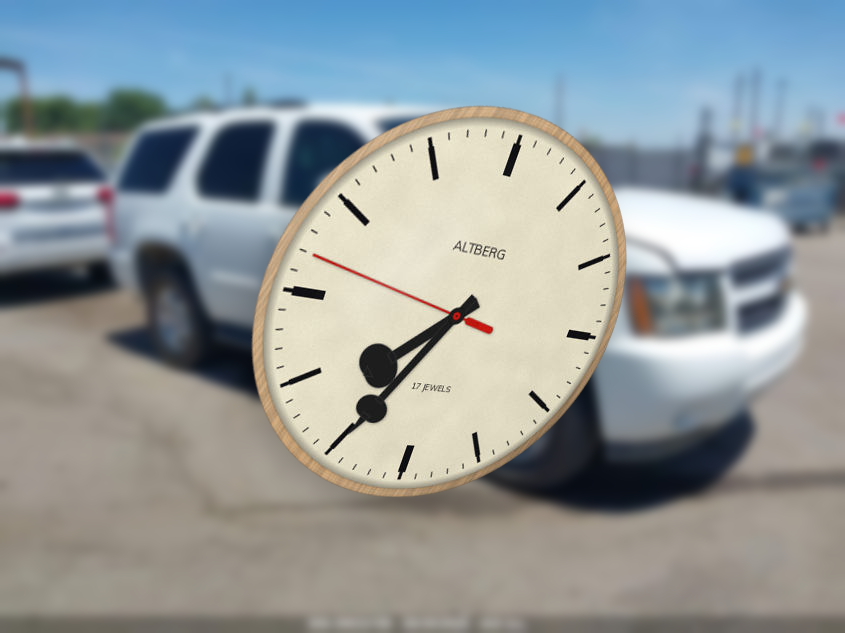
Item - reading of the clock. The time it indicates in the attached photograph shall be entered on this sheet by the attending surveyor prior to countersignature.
7:34:47
